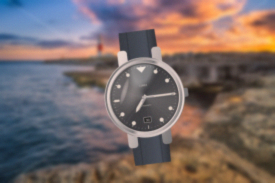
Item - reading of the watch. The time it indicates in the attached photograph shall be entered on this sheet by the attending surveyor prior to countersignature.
7:15
